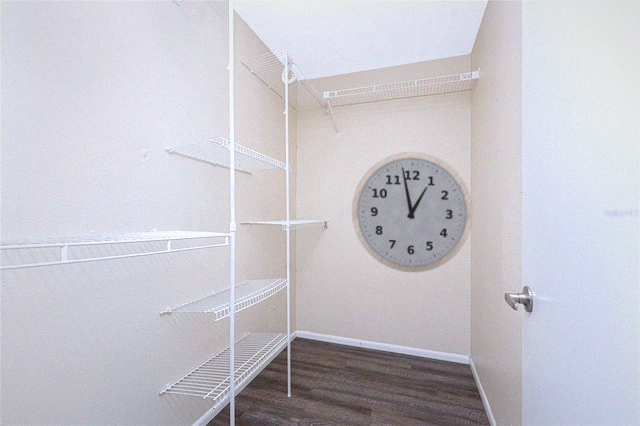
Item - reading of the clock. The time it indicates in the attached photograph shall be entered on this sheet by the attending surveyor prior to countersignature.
12:58
